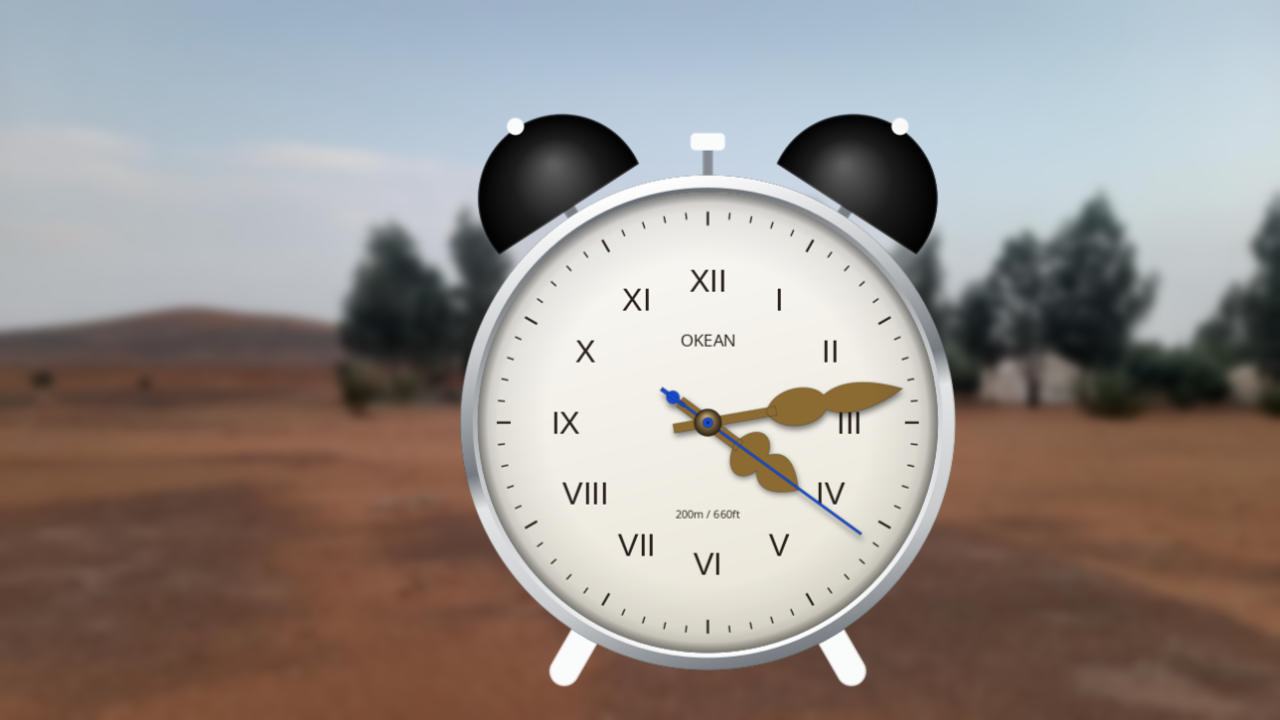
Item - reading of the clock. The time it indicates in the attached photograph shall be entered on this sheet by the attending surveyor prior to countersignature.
4:13:21
